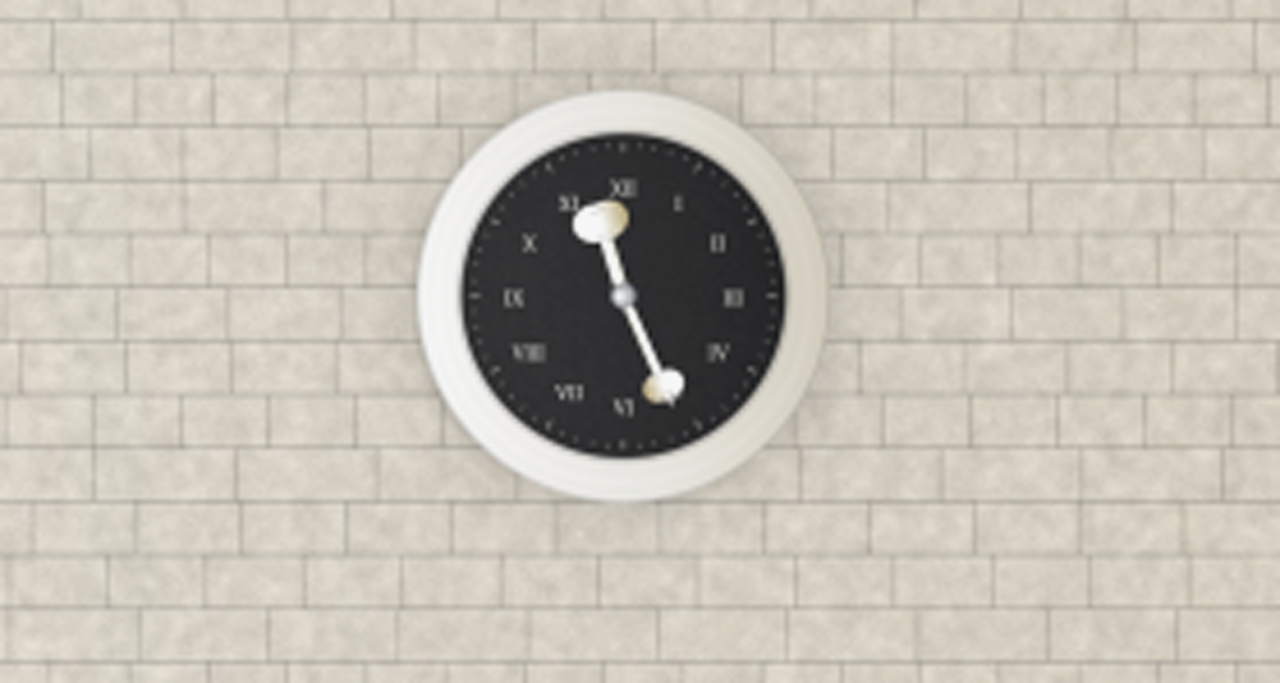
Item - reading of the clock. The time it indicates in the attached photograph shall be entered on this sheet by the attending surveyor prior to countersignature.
11:26
